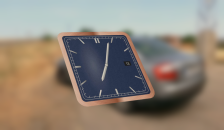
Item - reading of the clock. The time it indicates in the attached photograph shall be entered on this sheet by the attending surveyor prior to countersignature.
7:04
